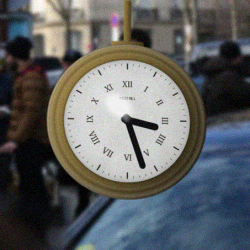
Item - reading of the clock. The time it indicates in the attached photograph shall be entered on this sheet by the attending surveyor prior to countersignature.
3:27
